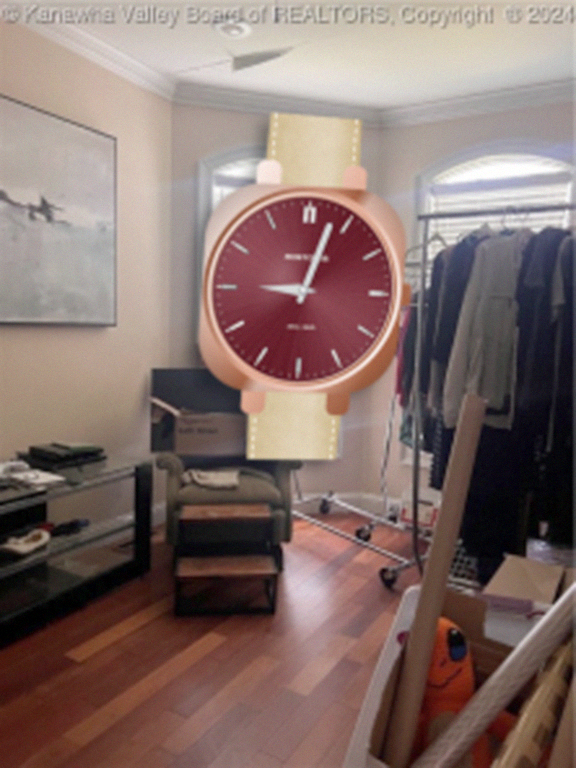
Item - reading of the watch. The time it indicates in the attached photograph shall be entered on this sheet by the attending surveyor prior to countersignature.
9:03
